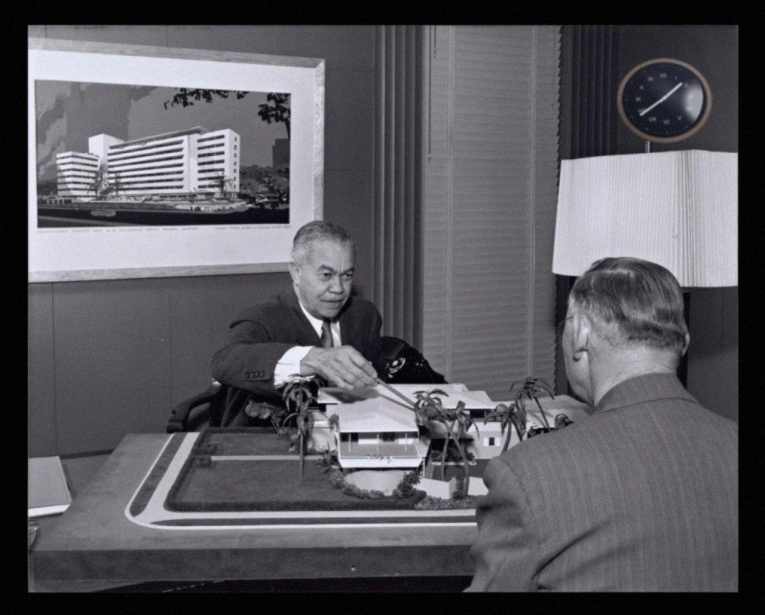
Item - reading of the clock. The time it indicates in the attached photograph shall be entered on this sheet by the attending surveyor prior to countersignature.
1:39
